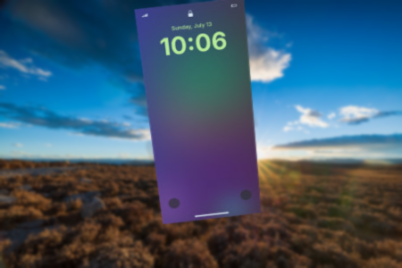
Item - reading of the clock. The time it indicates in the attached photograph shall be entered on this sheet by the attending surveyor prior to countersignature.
10:06
